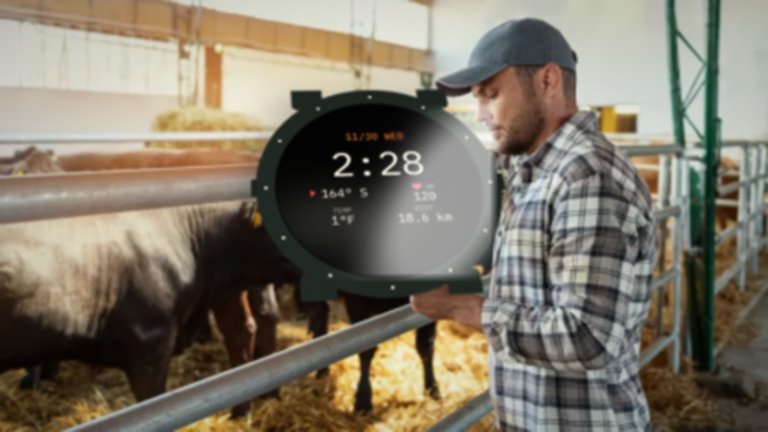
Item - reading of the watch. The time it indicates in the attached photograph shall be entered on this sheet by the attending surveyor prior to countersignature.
2:28
